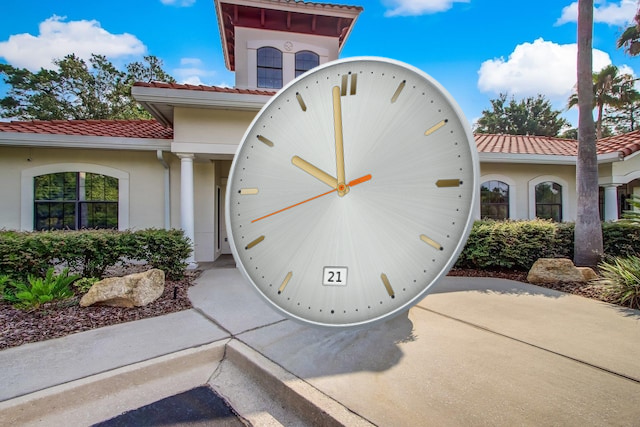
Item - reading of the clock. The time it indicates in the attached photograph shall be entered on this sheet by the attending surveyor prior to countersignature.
9:58:42
